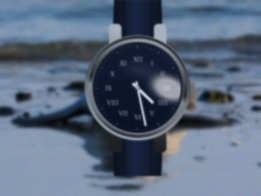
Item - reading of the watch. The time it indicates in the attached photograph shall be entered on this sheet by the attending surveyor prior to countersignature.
4:28
